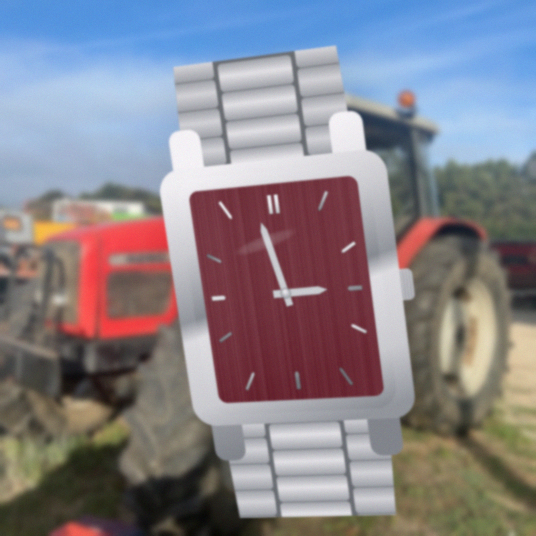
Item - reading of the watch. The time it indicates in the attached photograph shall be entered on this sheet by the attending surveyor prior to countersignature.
2:58
